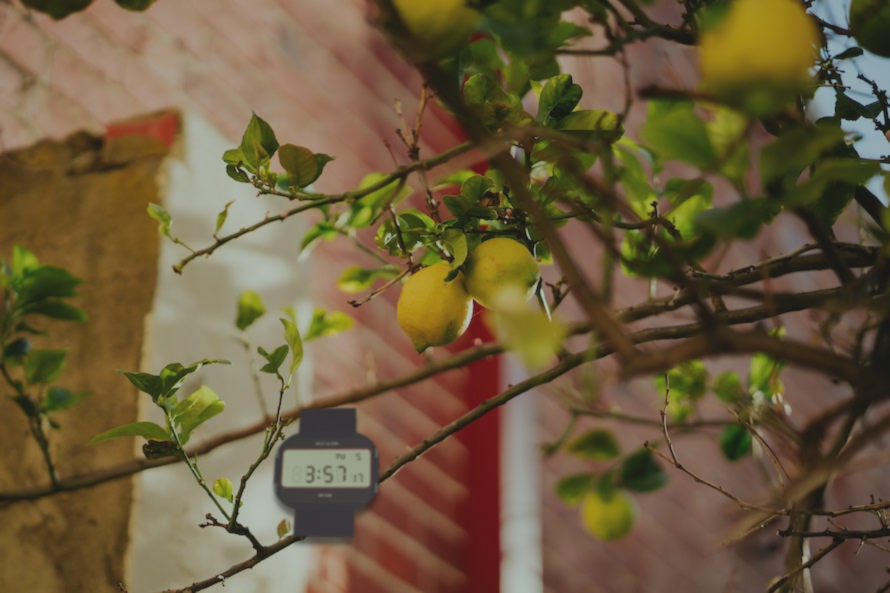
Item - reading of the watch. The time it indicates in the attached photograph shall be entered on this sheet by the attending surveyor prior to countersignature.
3:57
